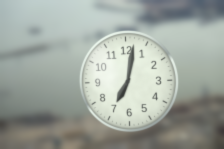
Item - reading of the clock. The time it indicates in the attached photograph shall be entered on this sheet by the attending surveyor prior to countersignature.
7:02
